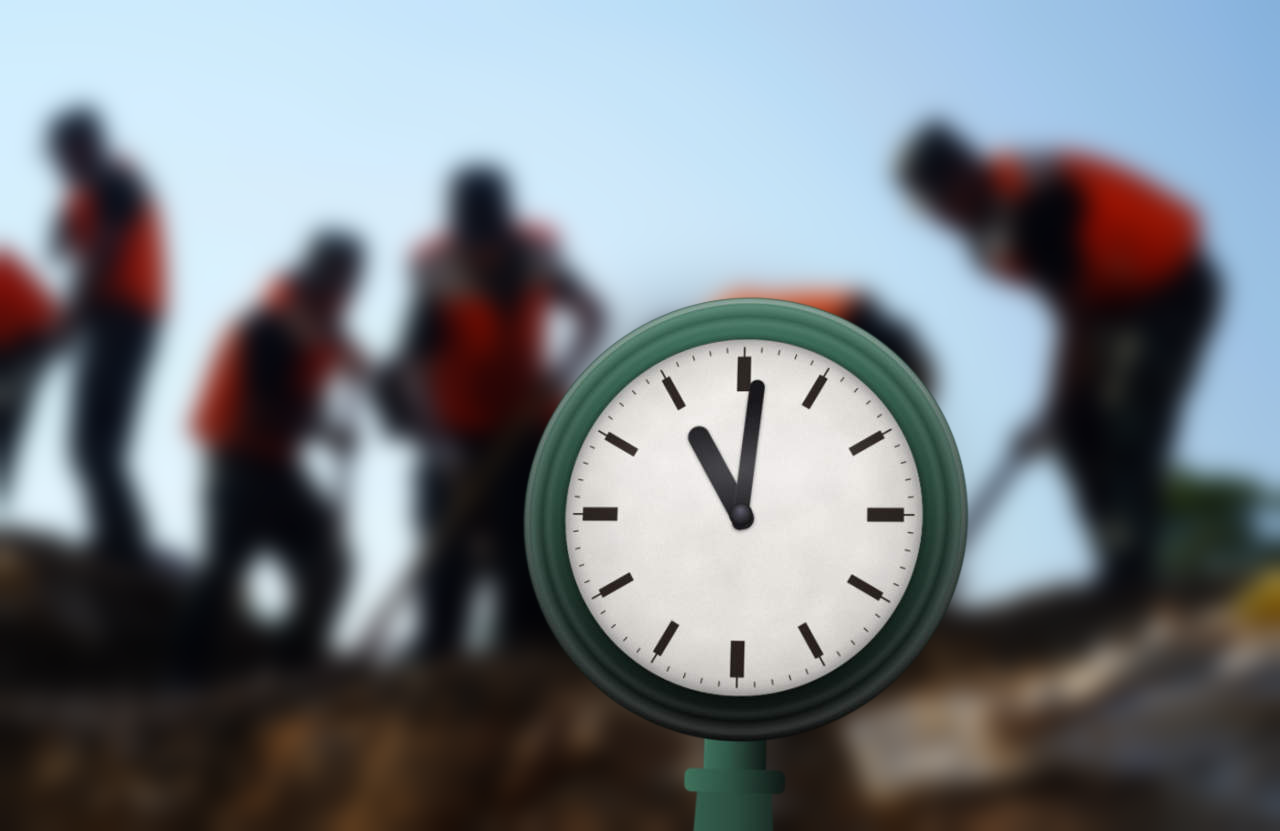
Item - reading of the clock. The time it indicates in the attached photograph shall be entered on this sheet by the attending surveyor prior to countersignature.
11:01
